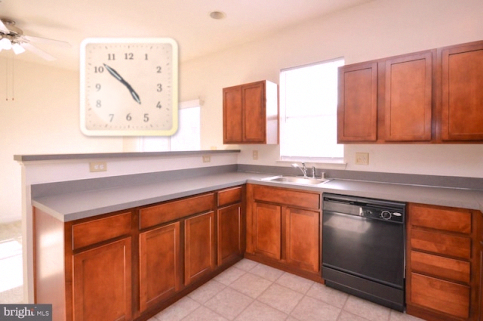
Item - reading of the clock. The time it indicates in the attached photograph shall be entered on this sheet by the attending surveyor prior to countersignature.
4:52
